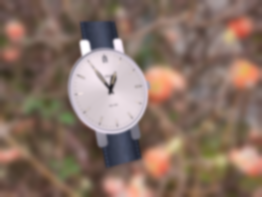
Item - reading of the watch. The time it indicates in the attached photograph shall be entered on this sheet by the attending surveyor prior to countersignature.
12:55
